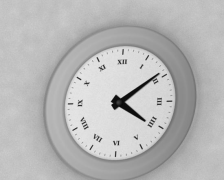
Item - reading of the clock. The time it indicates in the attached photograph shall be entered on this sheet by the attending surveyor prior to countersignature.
4:09
